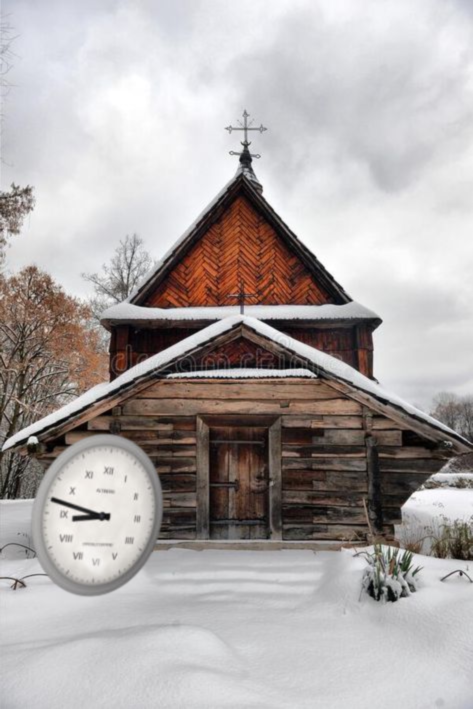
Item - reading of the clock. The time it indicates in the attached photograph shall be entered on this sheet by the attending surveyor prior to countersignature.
8:47
